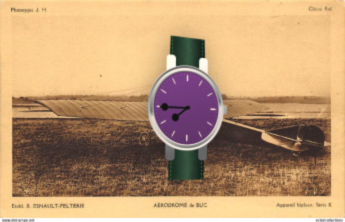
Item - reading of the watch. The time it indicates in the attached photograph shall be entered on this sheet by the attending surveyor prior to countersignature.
7:45
